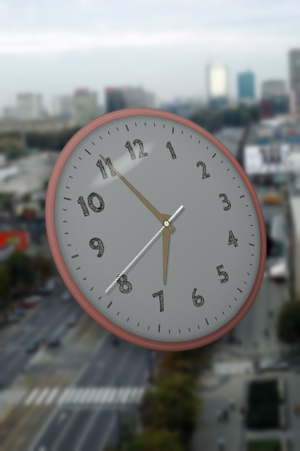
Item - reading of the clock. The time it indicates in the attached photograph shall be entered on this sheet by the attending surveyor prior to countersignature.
6:55:41
